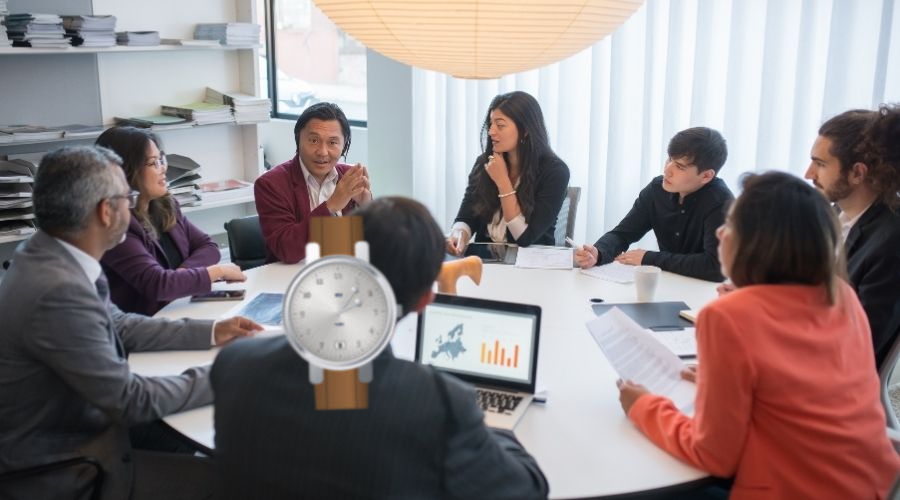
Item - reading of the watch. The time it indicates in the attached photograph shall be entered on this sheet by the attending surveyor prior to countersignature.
2:06
